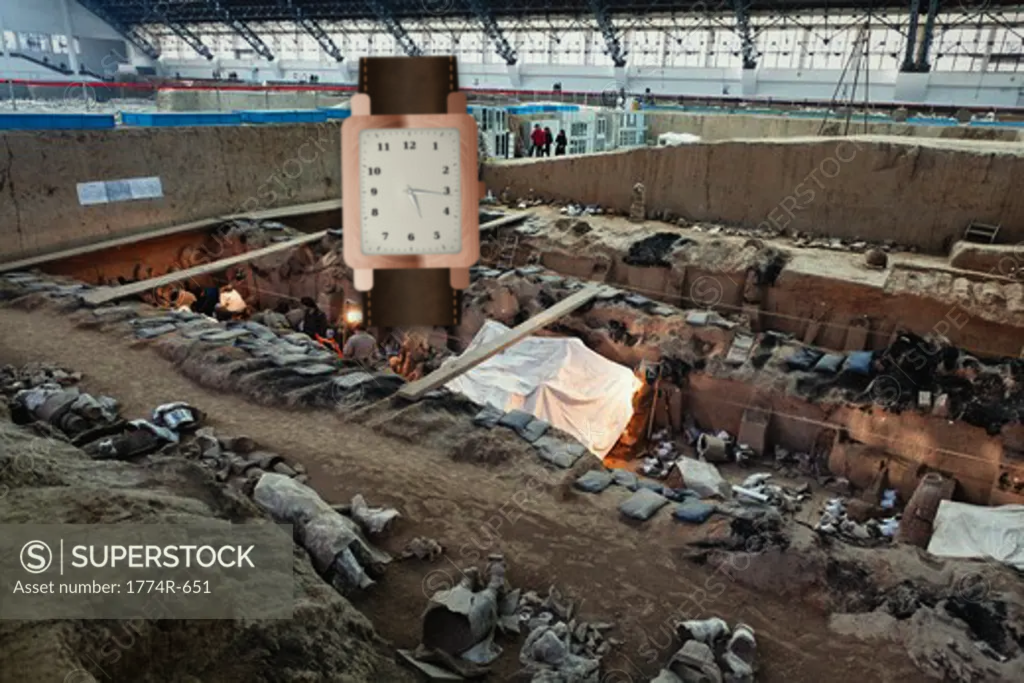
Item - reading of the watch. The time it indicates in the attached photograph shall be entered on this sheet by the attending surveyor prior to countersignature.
5:16
